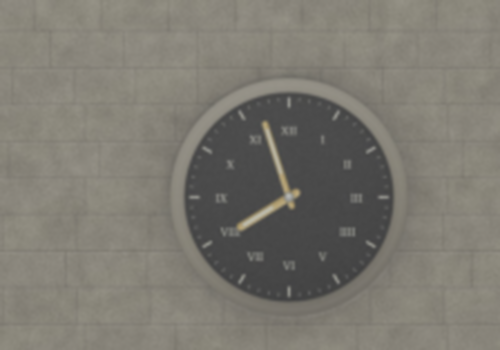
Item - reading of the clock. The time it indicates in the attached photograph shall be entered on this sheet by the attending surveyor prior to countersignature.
7:57
